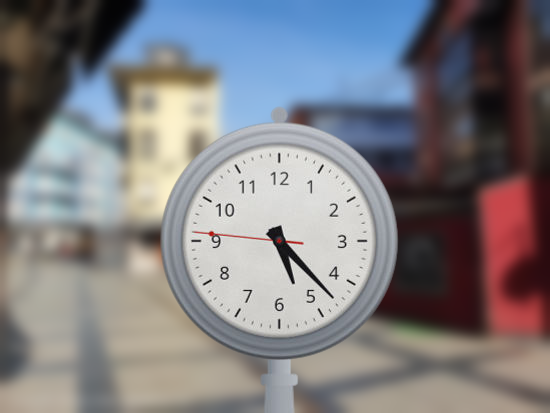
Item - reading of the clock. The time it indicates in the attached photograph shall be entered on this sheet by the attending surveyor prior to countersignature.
5:22:46
